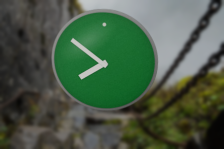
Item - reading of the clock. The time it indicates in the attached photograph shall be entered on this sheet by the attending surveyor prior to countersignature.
7:51
